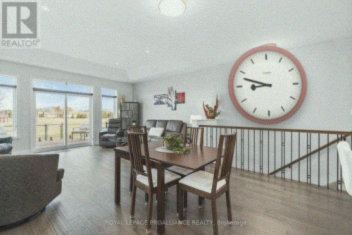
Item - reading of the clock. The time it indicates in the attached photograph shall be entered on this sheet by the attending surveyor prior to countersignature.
8:48
